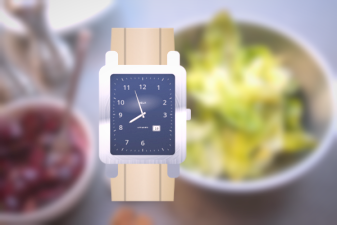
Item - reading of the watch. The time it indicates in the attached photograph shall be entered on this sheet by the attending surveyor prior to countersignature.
7:57
